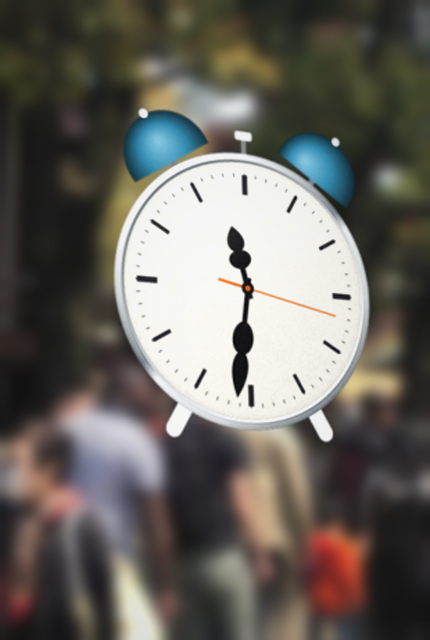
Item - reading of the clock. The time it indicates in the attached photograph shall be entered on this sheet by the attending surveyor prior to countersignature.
11:31:17
